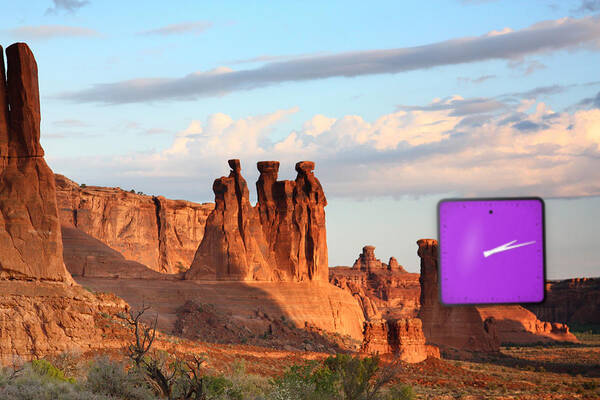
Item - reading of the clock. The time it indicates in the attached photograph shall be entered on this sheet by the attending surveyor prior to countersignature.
2:13
